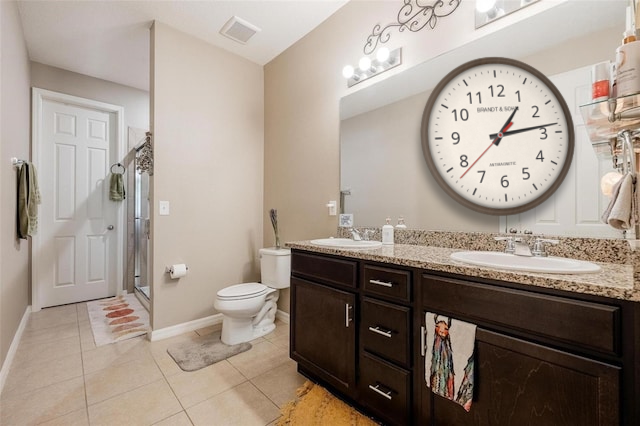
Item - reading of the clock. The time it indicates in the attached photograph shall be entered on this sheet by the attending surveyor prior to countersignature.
1:13:38
